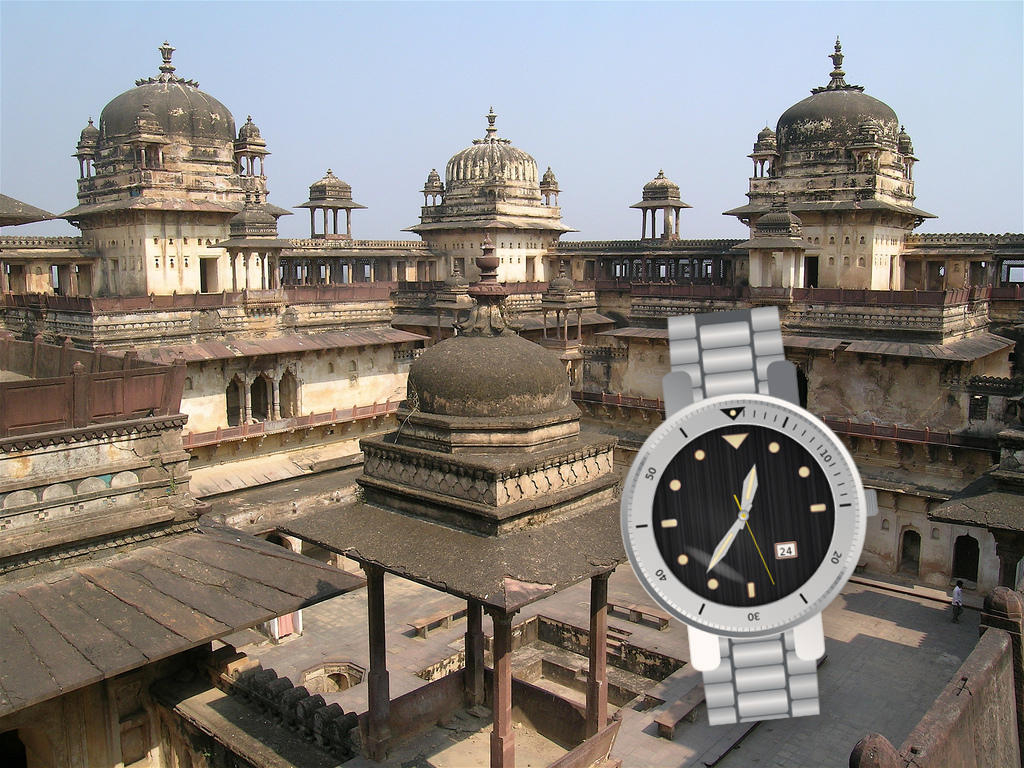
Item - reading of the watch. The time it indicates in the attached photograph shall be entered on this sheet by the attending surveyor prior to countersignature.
12:36:27
